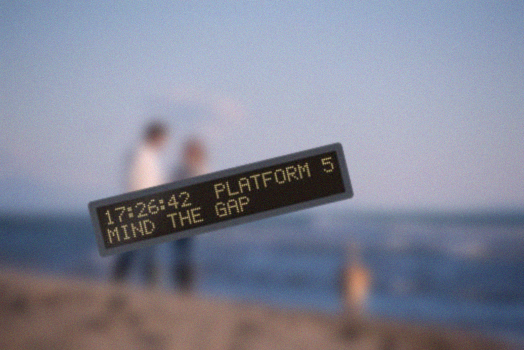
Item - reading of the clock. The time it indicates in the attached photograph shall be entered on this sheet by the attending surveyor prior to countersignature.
17:26:42
